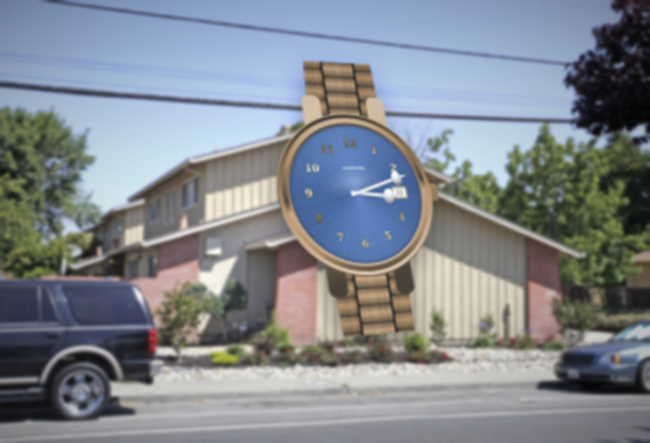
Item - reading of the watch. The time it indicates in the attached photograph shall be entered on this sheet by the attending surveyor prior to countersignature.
3:12
